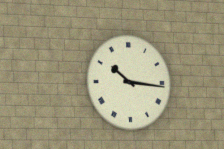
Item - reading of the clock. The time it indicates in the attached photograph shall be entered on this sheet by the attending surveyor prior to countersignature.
10:16
